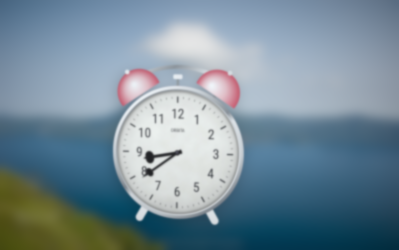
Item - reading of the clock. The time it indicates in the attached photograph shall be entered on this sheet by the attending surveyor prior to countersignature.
8:39
